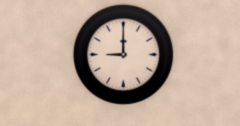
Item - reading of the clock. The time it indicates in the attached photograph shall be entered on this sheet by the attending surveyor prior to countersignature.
9:00
